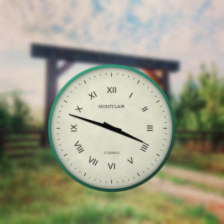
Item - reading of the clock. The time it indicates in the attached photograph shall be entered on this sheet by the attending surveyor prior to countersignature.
3:48
